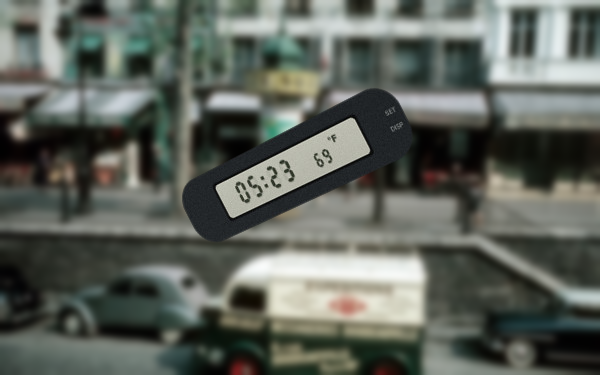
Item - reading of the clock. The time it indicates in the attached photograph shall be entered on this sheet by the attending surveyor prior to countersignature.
5:23
